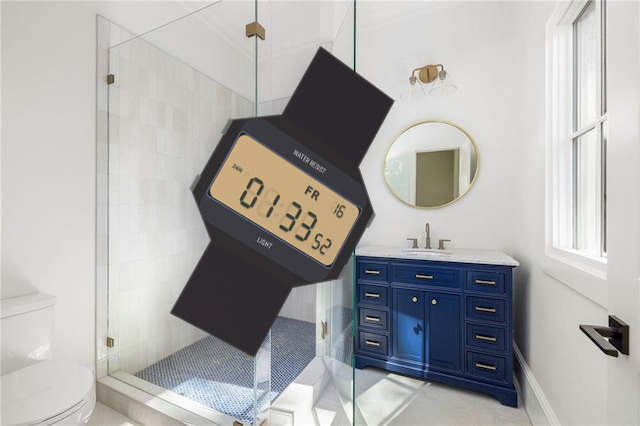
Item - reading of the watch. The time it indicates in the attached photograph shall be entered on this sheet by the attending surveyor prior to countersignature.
1:33:52
